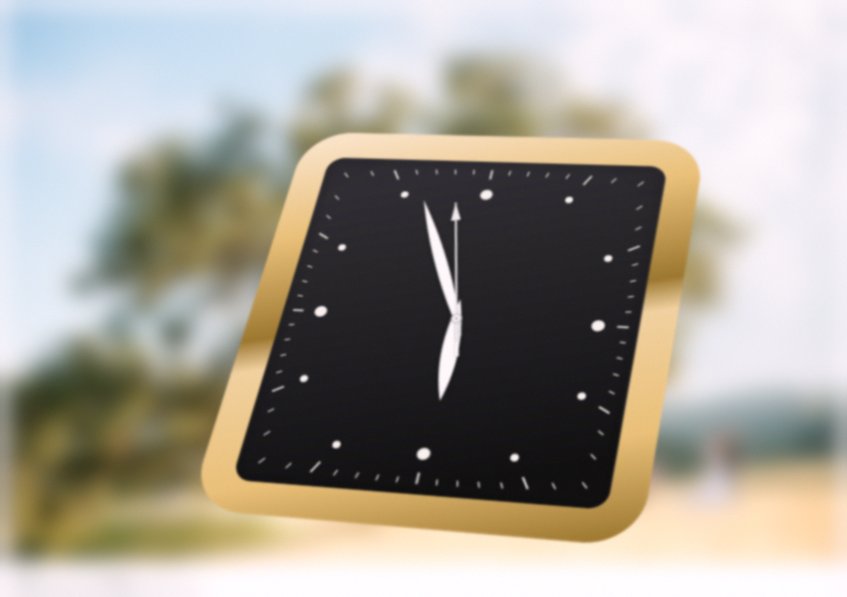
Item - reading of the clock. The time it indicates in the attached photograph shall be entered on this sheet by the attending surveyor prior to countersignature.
5:55:58
